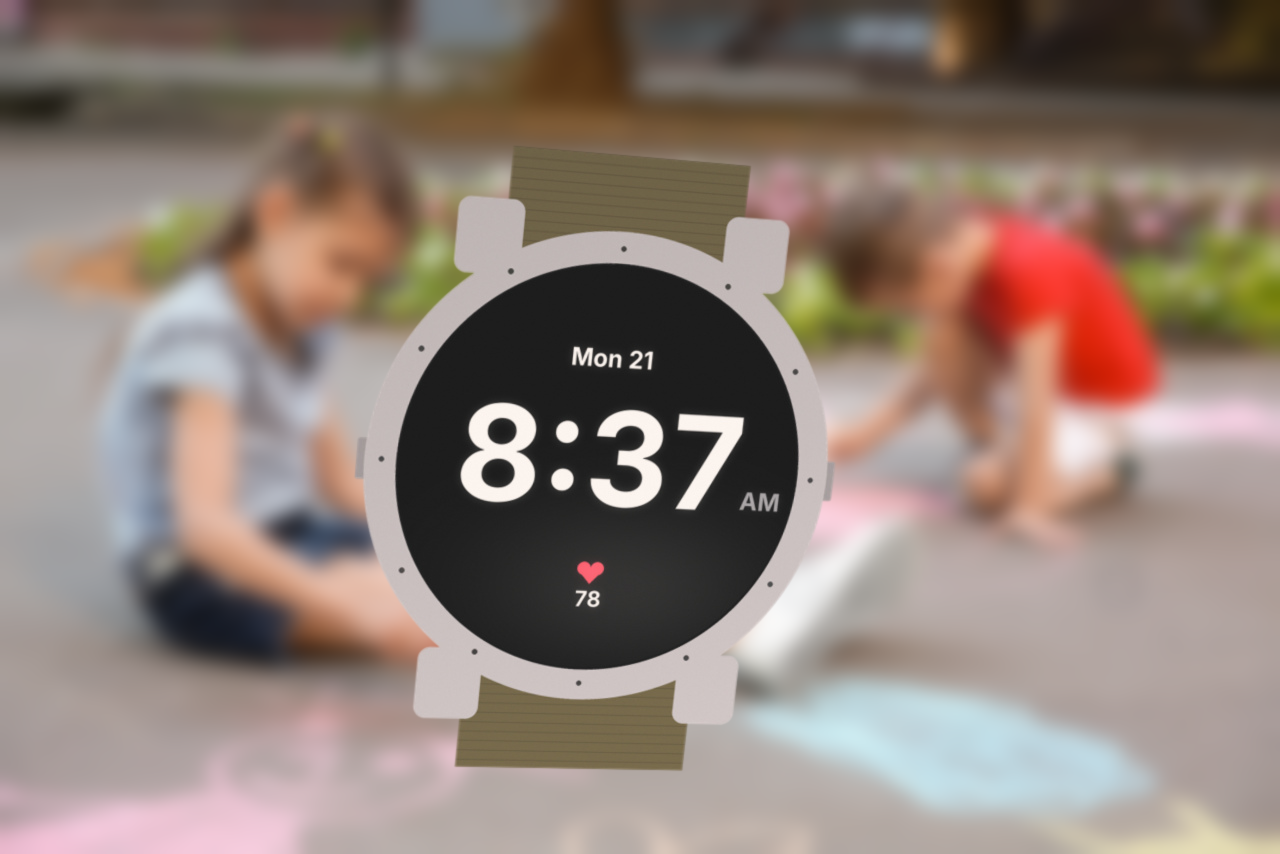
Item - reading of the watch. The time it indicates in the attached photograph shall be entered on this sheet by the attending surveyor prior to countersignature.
8:37
